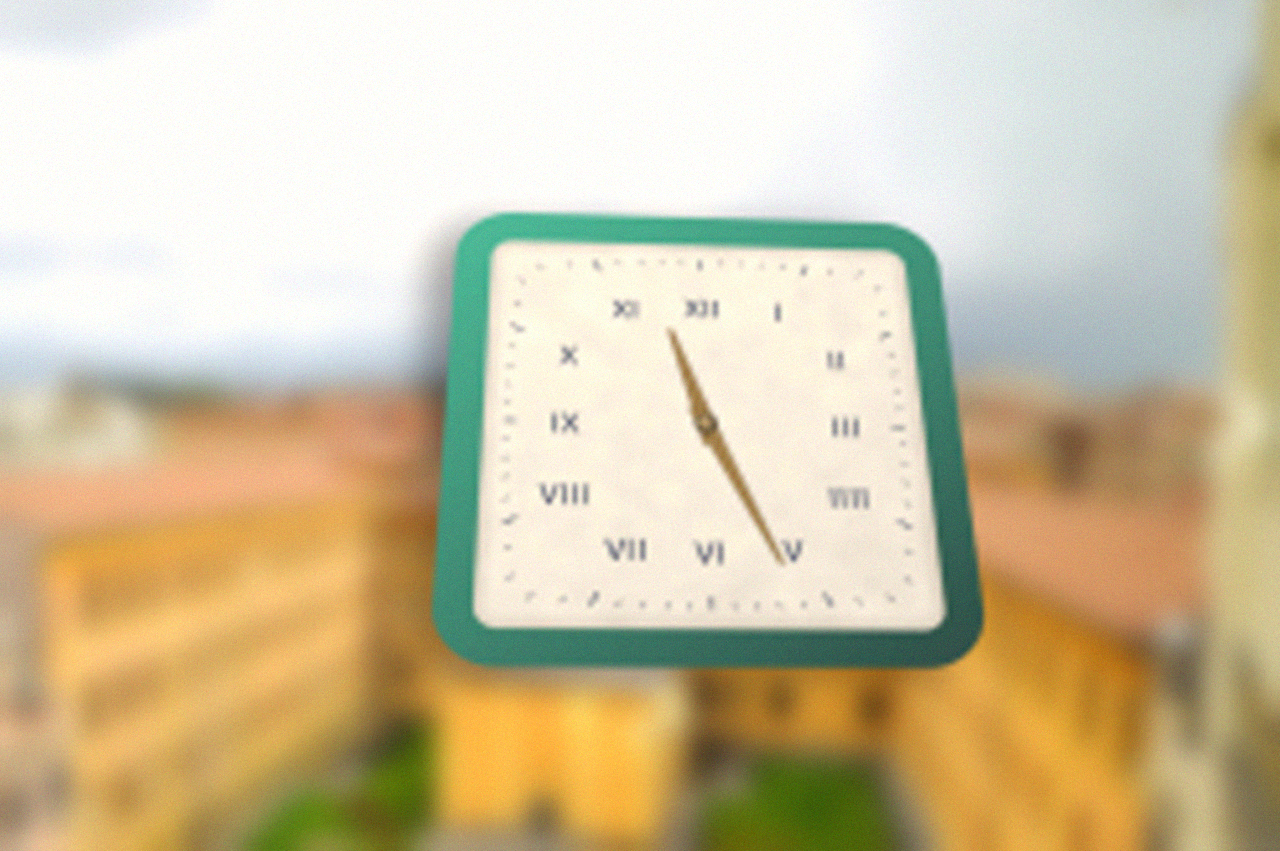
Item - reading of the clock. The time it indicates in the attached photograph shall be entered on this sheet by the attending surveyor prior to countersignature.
11:26
